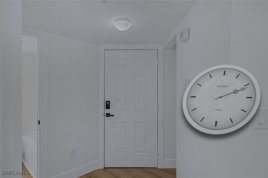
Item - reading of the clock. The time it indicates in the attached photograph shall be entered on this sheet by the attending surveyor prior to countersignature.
2:11
